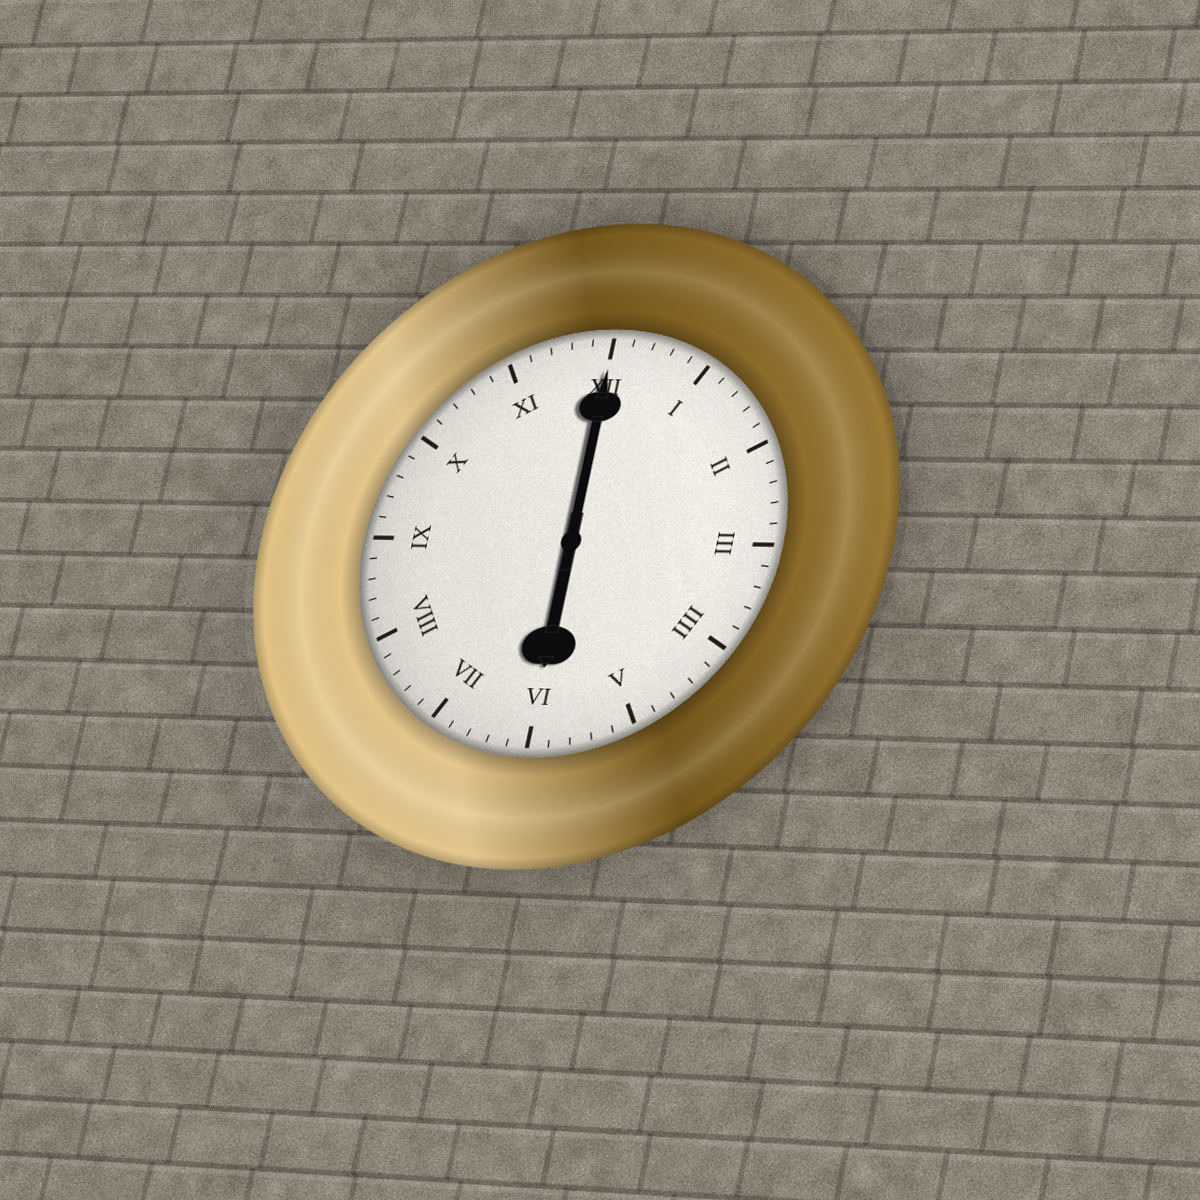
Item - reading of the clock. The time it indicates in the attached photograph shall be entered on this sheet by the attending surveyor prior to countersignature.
6:00
